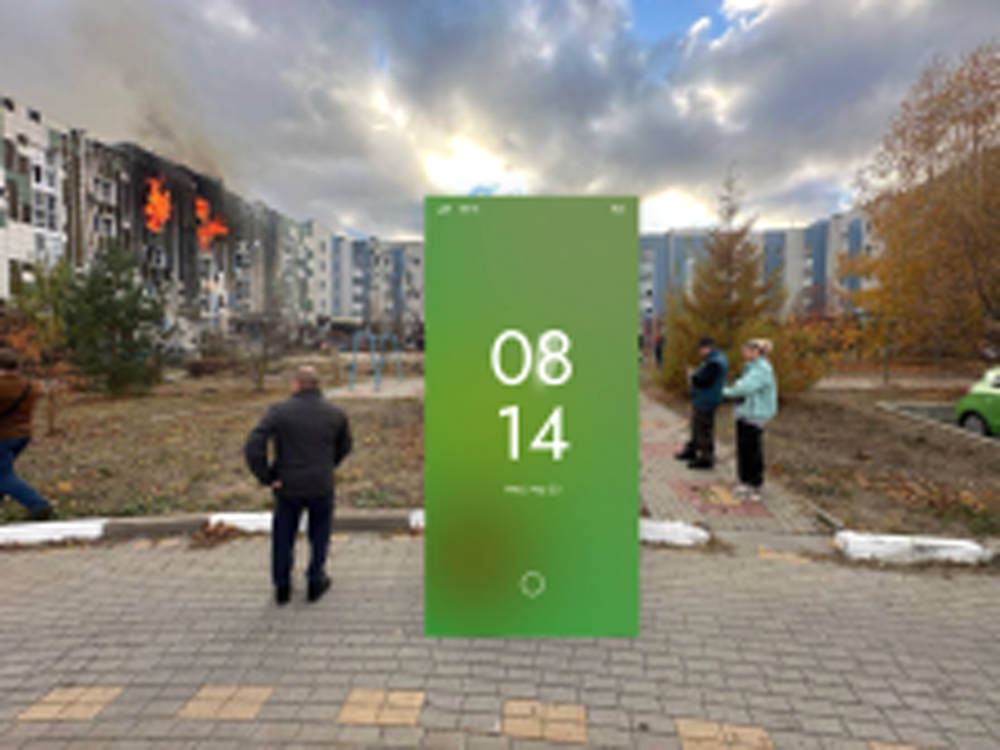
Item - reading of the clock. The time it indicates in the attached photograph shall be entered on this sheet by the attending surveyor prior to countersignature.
8:14
